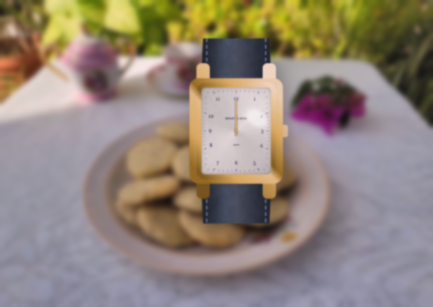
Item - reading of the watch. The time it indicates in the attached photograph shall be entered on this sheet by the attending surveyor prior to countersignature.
12:00
